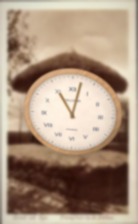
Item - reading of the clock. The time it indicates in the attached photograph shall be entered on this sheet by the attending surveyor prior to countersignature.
11:02
